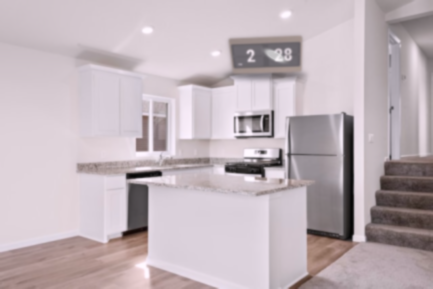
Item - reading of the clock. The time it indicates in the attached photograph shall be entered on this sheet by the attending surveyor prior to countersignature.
2:28
